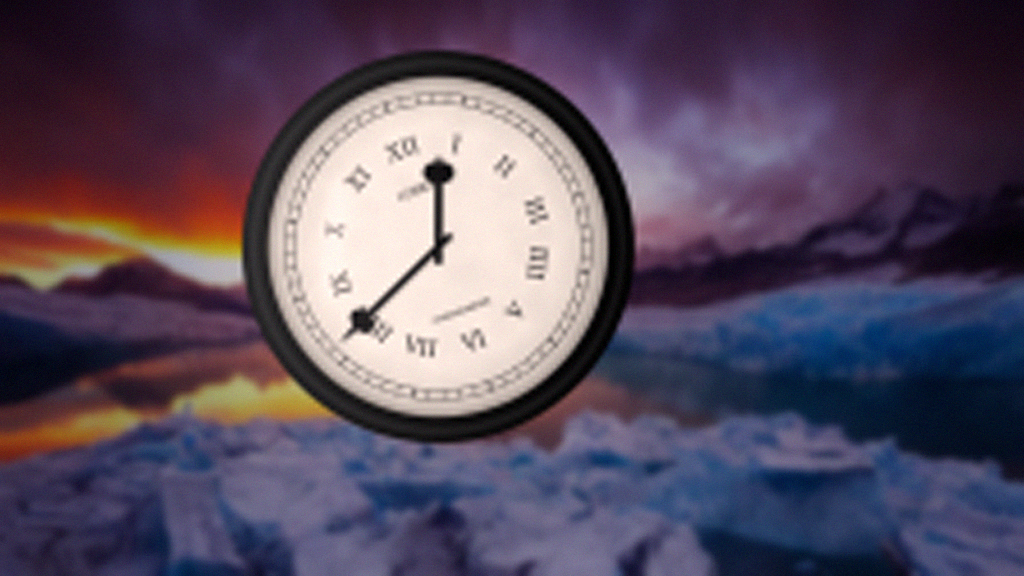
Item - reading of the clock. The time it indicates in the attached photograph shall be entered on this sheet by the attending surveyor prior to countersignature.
12:41
